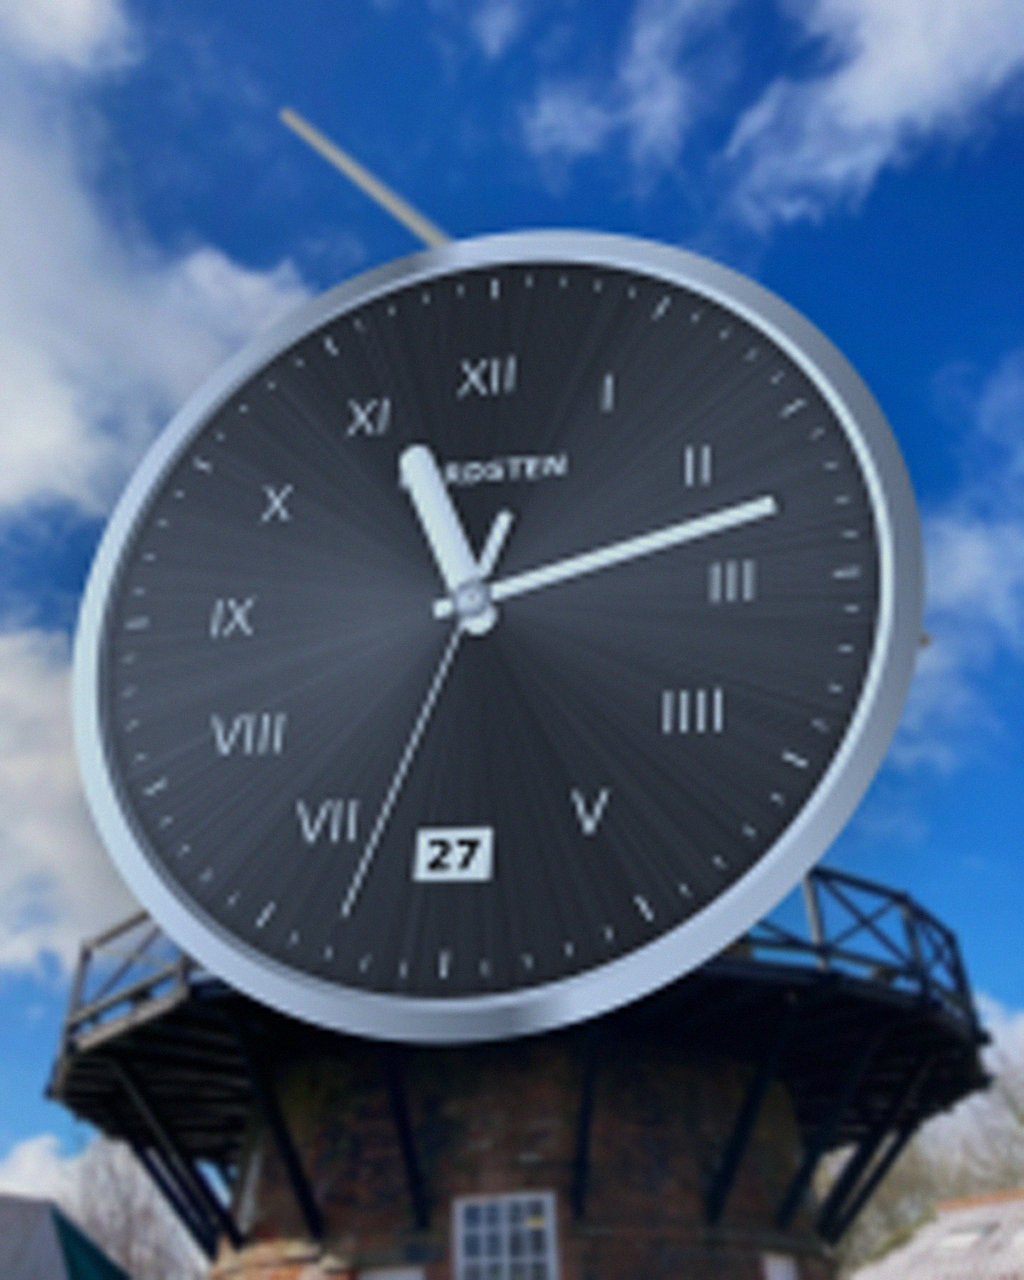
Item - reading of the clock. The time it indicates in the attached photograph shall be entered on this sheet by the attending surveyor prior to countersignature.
11:12:33
